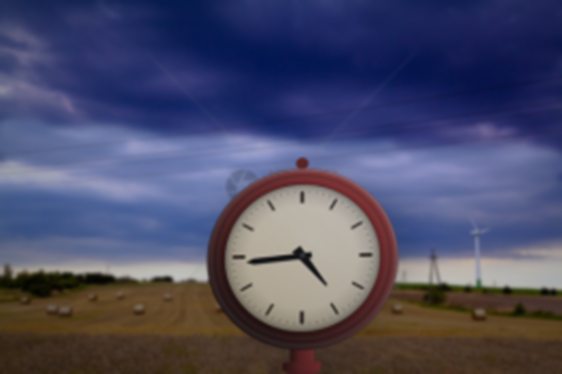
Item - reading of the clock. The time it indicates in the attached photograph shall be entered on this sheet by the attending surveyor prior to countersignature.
4:44
